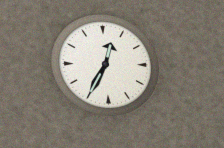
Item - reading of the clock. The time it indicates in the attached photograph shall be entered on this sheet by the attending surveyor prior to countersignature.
12:35
